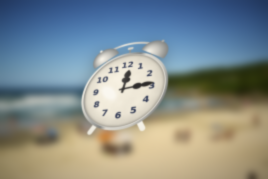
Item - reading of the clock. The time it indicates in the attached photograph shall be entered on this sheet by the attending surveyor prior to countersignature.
12:14
